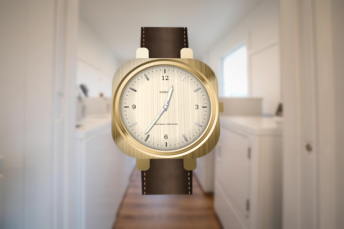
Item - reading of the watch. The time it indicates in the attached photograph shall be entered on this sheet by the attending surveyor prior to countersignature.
12:36
